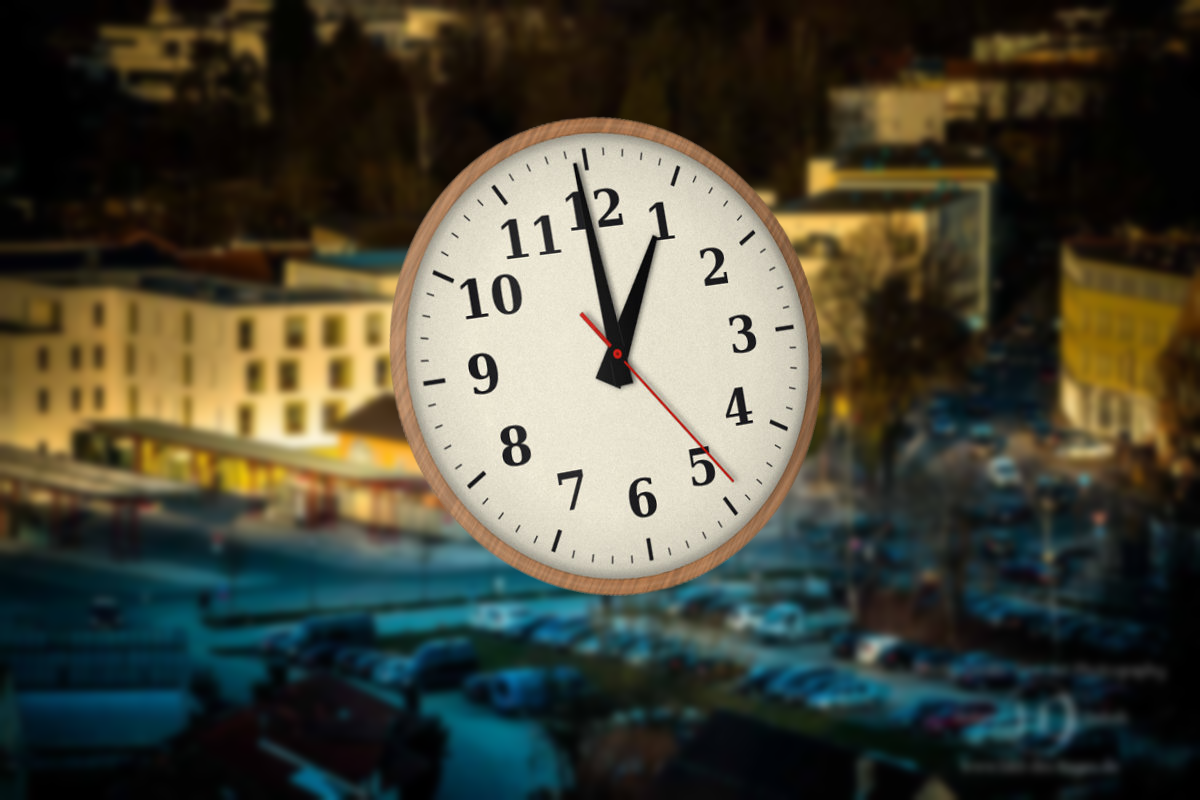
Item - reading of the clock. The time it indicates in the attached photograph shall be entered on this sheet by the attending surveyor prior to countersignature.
12:59:24
